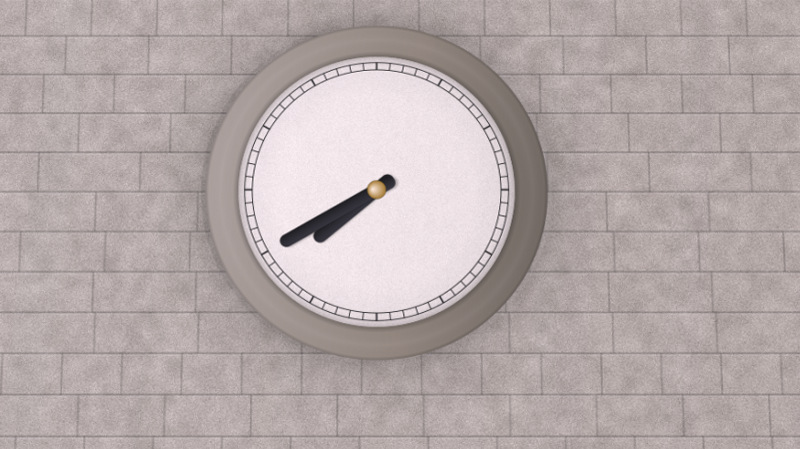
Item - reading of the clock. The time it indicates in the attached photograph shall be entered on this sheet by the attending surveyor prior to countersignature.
7:40
